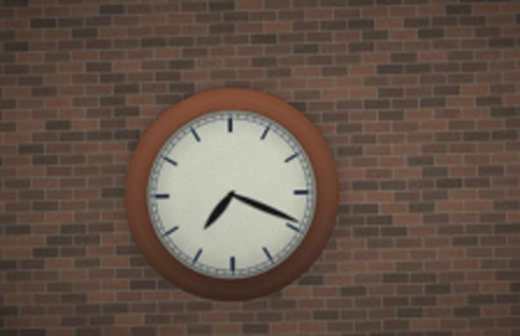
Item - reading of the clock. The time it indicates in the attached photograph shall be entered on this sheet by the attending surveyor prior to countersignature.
7:19
